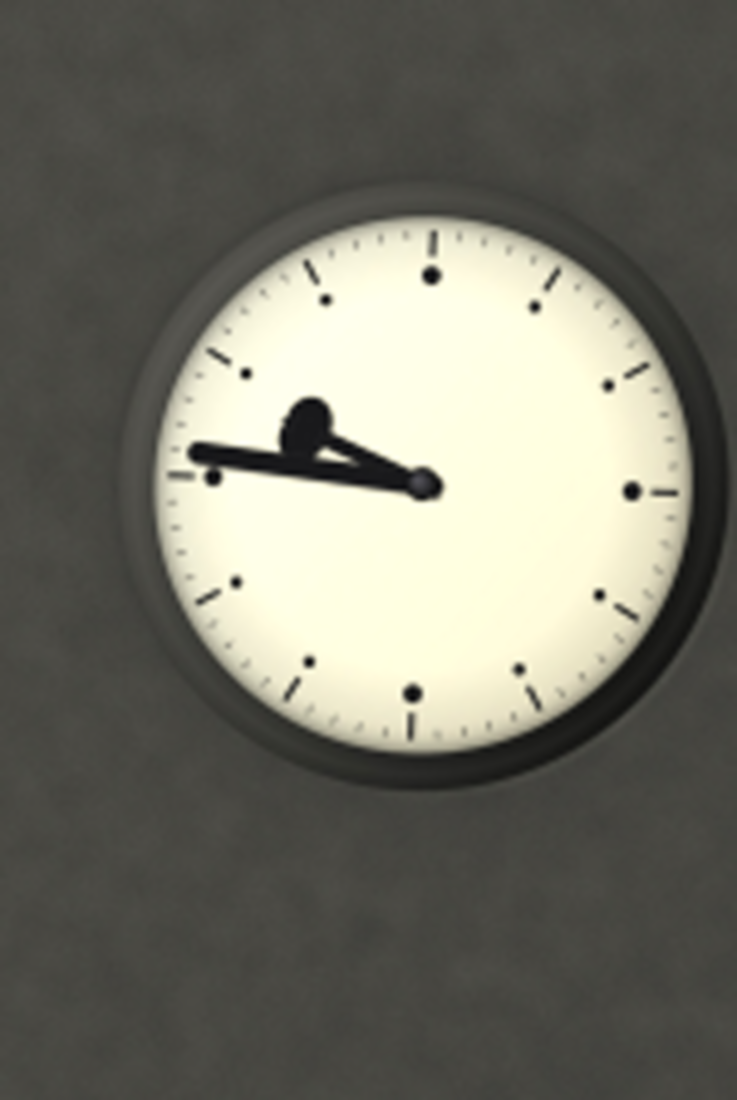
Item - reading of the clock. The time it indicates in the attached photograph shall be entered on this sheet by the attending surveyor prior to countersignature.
9:46
